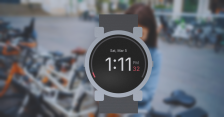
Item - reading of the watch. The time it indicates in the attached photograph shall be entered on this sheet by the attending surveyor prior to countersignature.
1:11
